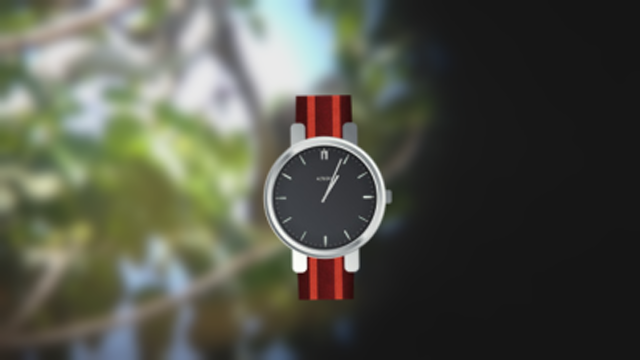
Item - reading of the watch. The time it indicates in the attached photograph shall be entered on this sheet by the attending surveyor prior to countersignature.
1:04
